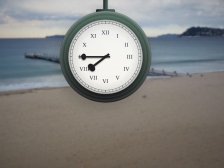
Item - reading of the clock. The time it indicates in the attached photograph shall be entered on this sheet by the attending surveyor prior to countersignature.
7:45
